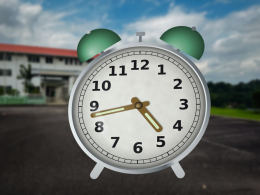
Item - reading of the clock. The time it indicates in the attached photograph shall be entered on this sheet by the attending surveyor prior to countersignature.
4:43
